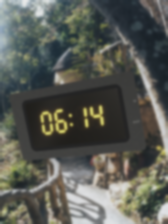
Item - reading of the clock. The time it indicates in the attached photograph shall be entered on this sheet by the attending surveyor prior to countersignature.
6:14
